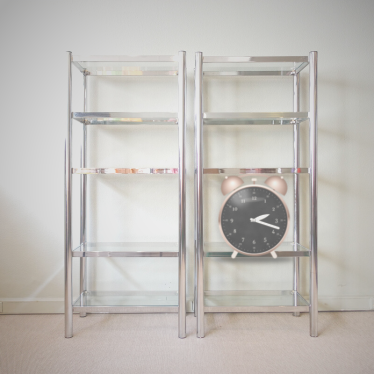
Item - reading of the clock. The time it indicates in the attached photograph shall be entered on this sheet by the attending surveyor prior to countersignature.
2:18
